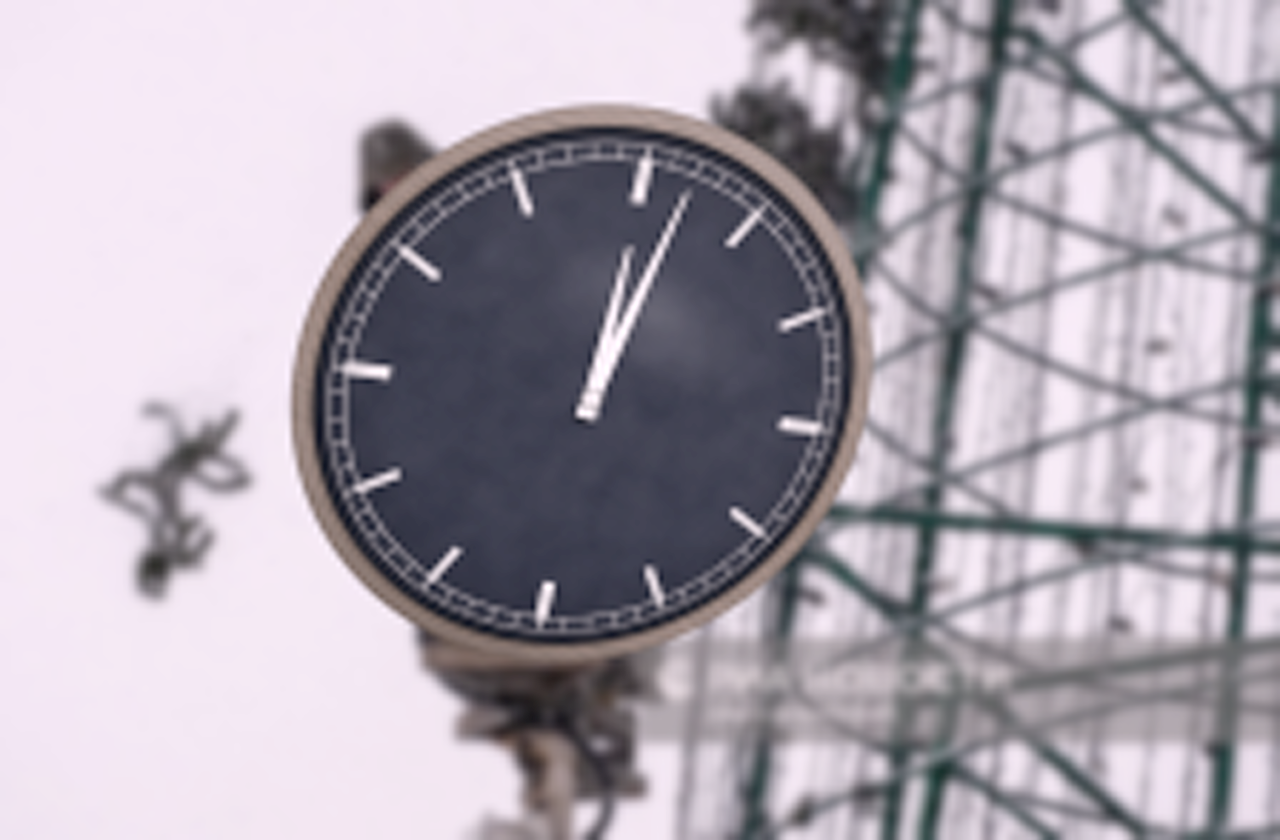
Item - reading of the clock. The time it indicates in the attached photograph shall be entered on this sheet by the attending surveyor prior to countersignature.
12:02
